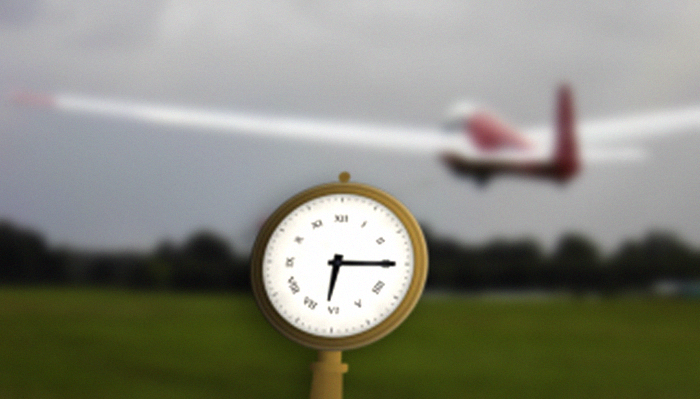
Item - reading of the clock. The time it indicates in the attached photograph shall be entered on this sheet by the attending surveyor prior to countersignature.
6:15
